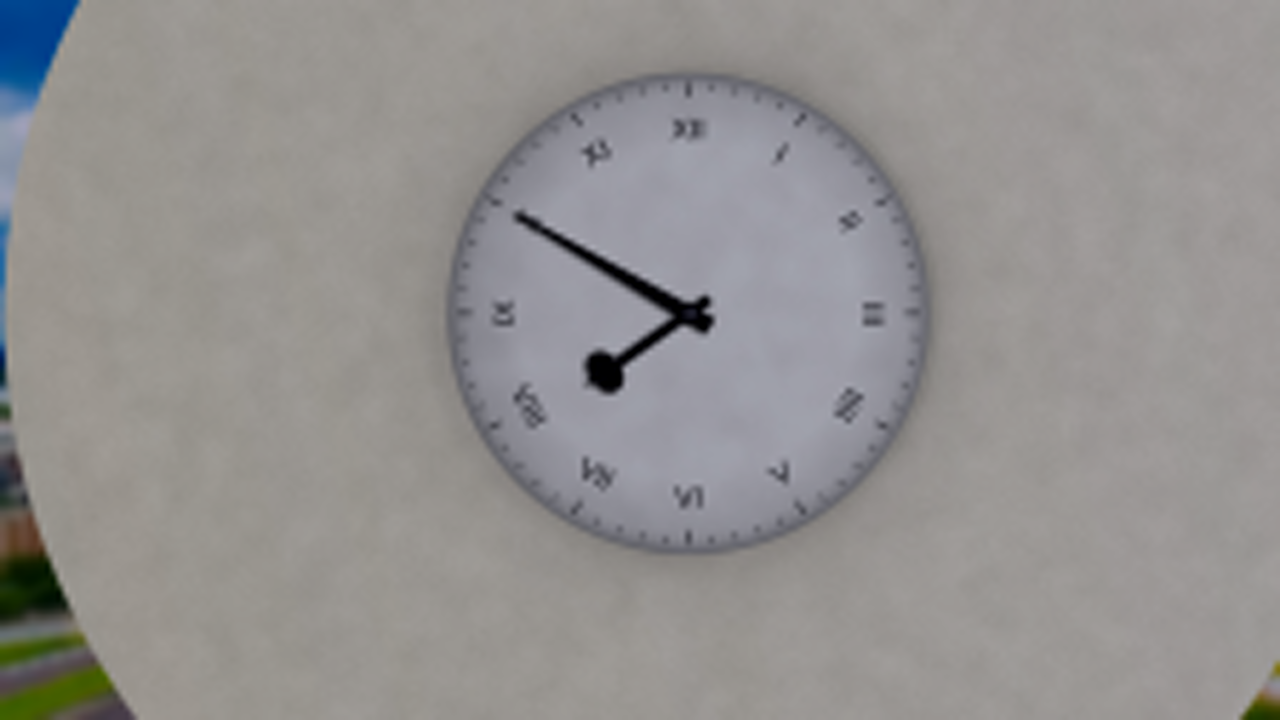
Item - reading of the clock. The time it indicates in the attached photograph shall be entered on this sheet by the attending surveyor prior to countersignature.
7:50
